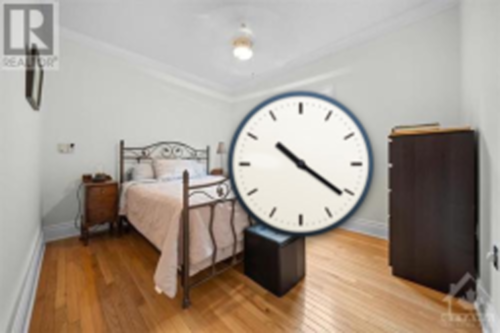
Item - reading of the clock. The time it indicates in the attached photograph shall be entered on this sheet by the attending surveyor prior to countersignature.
10:21
